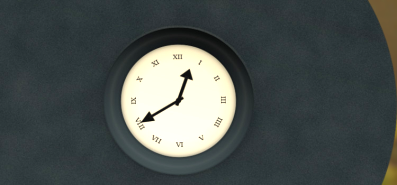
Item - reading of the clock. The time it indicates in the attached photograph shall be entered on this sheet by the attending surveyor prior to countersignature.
12:40
